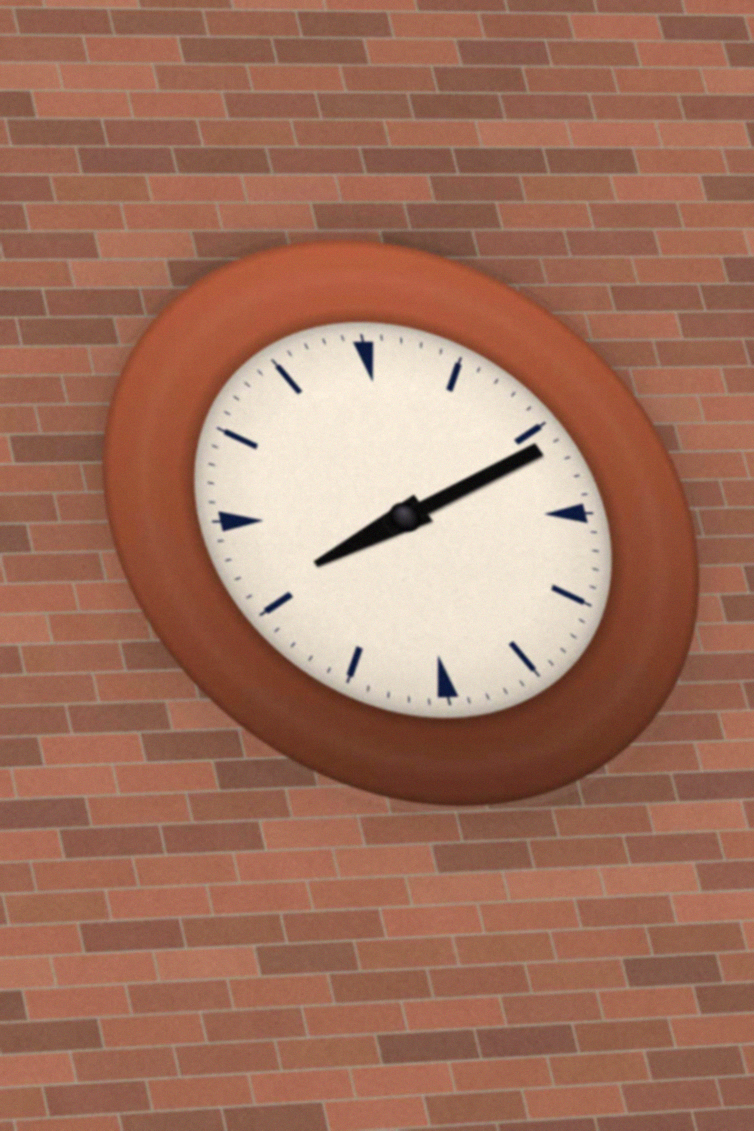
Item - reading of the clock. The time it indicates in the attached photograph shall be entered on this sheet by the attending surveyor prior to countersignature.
8:11
